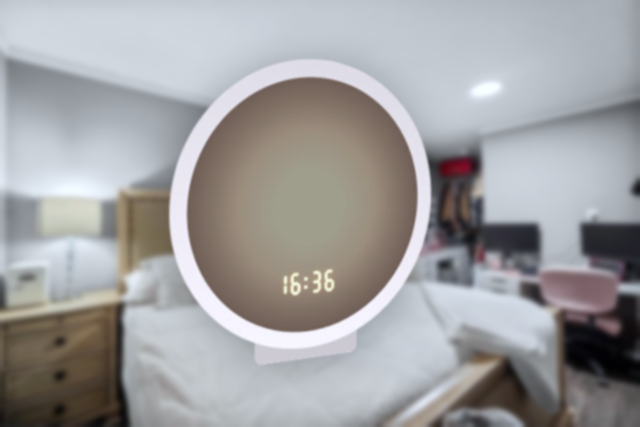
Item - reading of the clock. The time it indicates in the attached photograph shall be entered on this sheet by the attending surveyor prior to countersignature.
16:36
